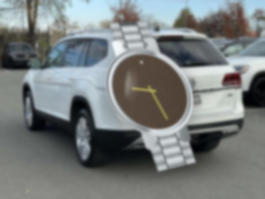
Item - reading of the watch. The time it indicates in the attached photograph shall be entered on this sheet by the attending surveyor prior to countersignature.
9:28
